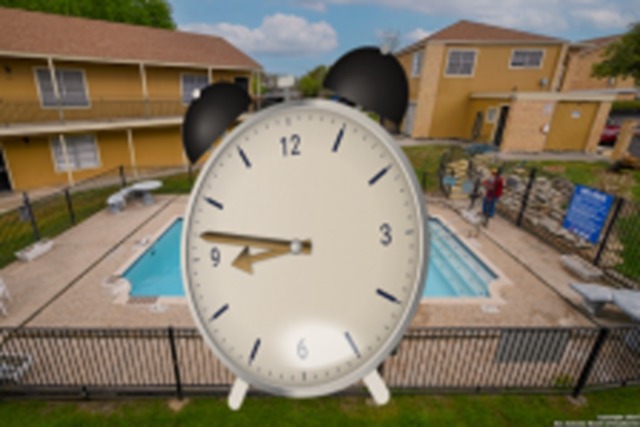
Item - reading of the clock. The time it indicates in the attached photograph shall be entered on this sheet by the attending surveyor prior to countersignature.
8:47
